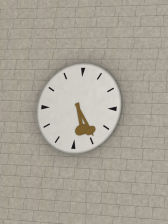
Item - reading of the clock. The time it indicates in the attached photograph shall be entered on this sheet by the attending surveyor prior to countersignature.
5:24
